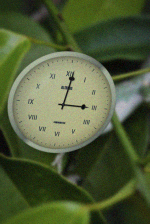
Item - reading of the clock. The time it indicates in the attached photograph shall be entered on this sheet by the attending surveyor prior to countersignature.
3:01
